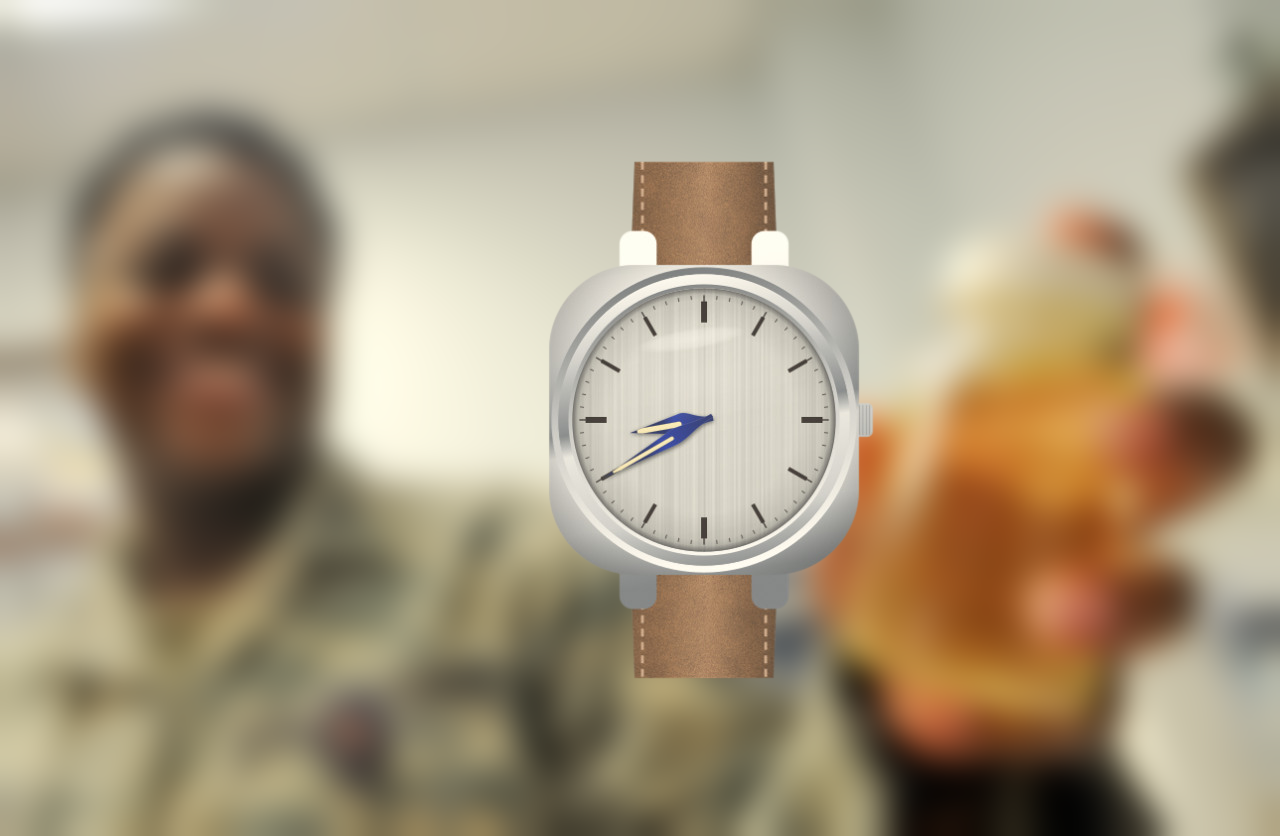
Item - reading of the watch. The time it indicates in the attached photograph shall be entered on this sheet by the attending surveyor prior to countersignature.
8:40
